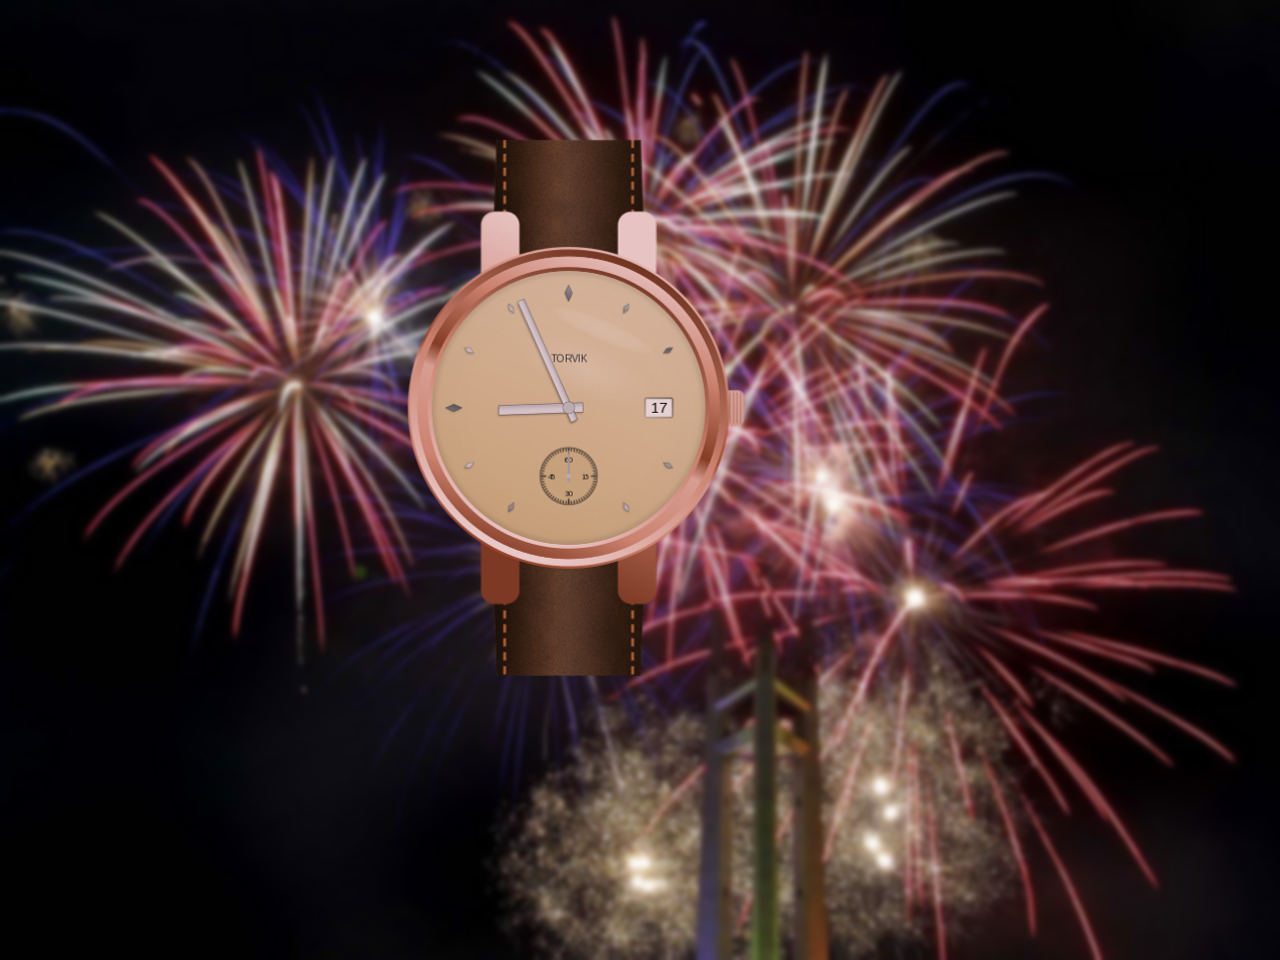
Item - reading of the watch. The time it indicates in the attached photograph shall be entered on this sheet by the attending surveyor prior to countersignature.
8:56
